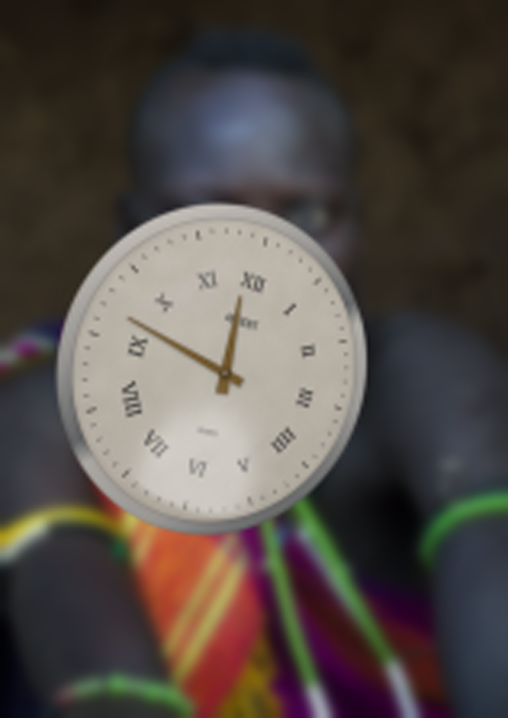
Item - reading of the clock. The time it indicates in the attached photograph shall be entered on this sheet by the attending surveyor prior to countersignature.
11:47
